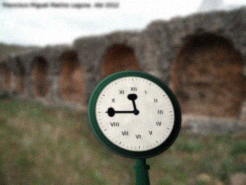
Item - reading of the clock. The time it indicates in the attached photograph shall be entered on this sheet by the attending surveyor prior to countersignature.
11:45
